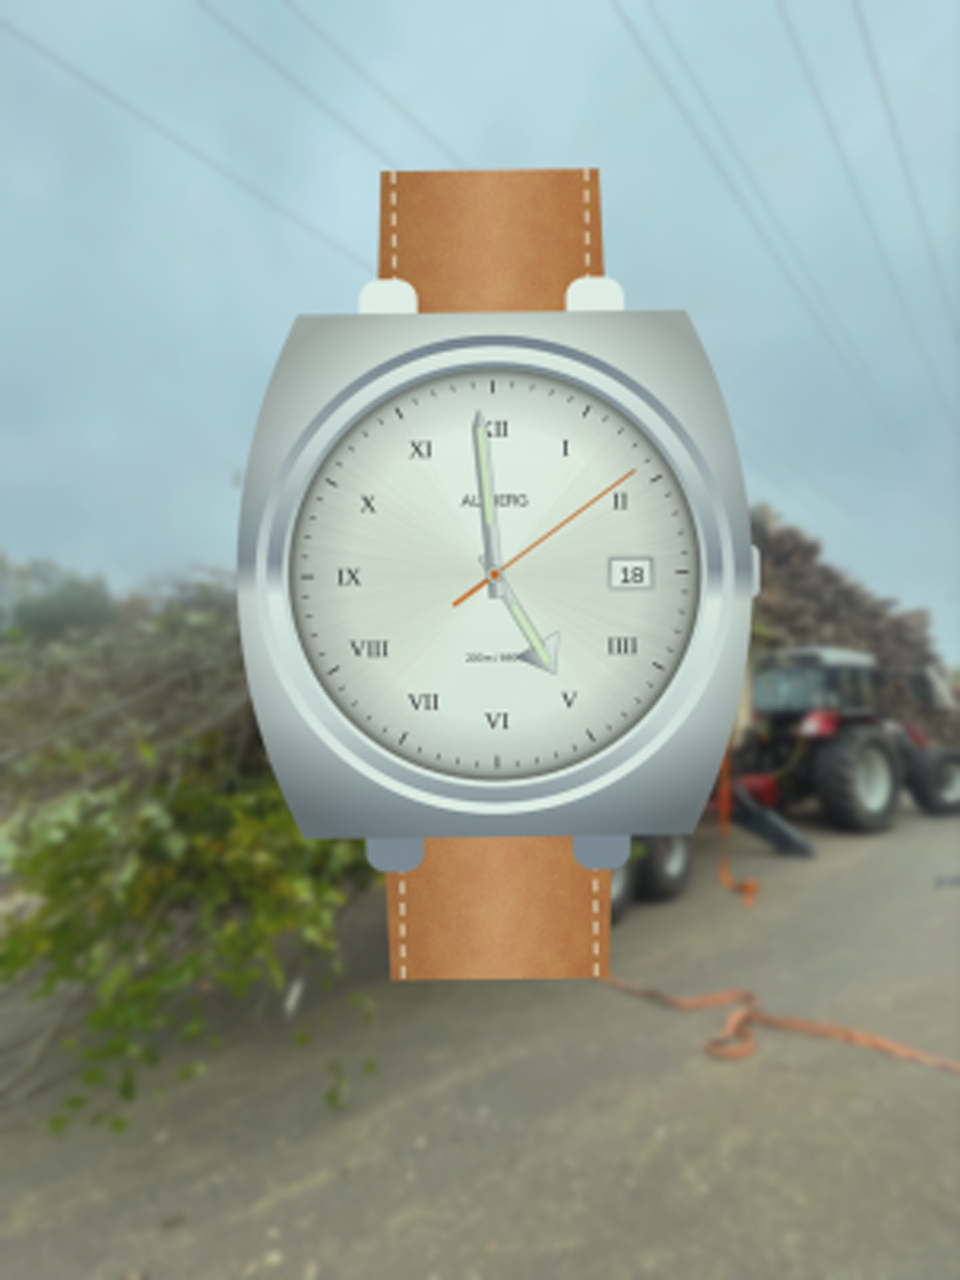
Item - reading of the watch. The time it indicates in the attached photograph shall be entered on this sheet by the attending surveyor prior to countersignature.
4:59:09
